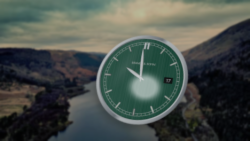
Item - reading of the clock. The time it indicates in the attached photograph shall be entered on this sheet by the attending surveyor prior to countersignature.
9:59
